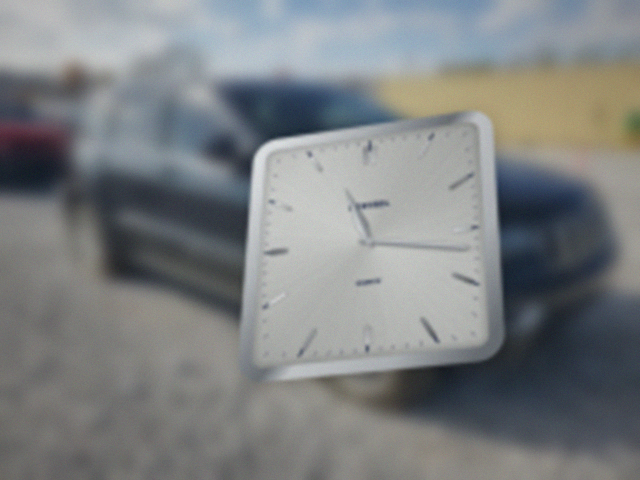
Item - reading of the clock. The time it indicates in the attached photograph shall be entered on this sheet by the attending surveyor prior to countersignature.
11:17
